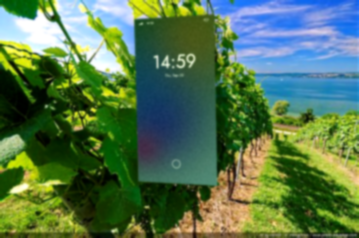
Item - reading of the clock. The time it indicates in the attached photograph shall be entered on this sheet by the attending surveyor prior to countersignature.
14:59
